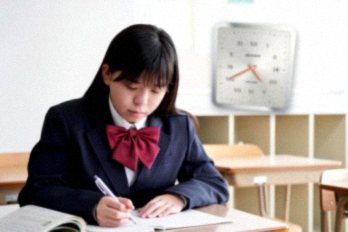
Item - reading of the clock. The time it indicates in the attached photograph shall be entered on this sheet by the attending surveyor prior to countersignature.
4:40
